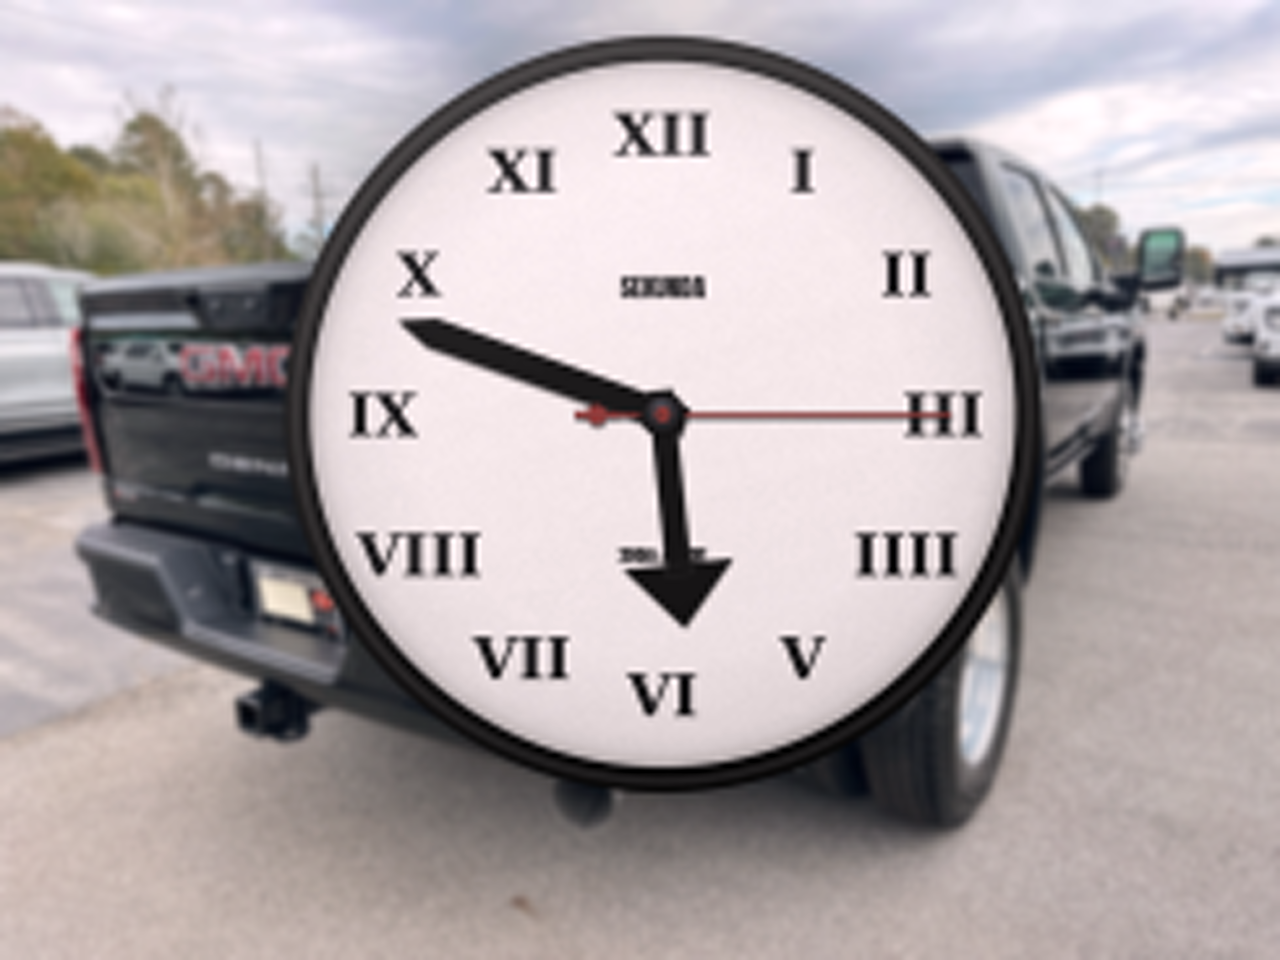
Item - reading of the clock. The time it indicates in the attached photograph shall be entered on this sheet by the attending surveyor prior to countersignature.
5:48:15
